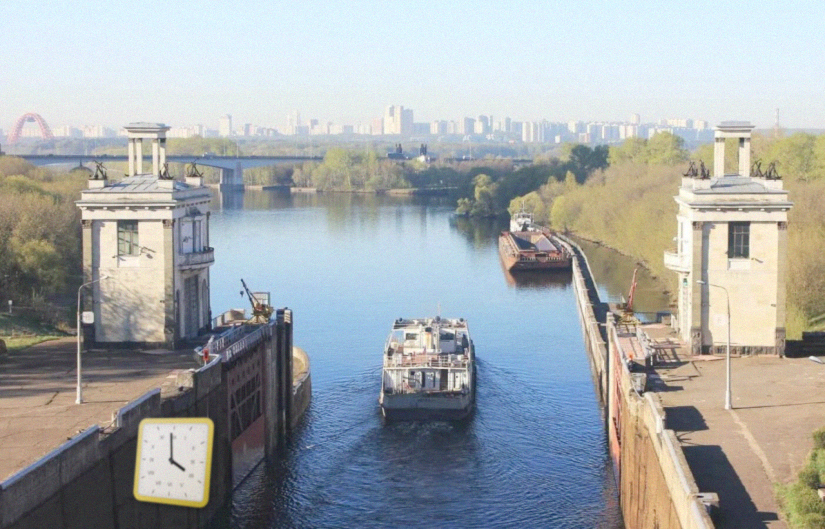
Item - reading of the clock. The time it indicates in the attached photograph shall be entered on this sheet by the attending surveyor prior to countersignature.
3:59
